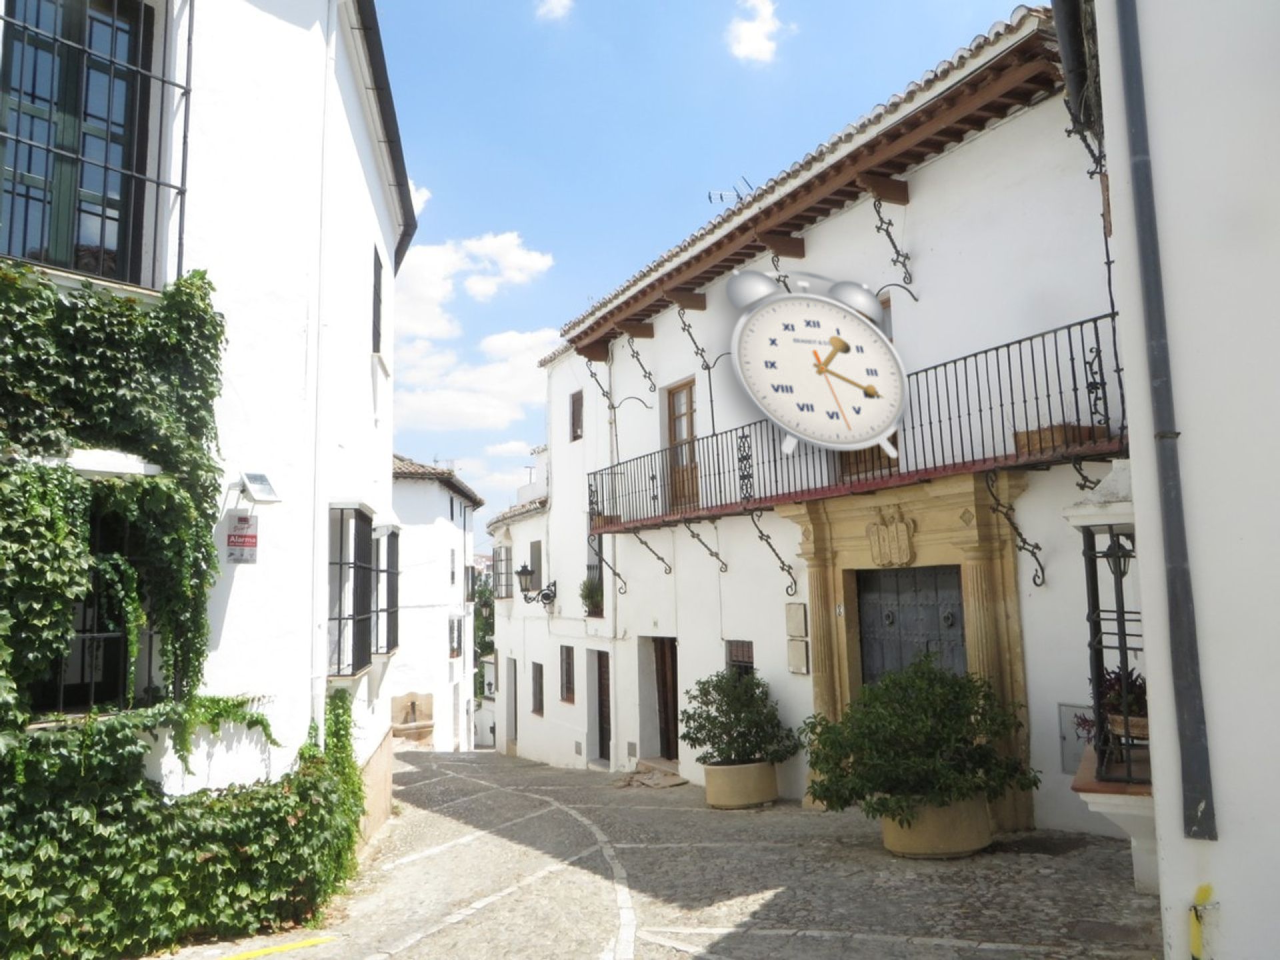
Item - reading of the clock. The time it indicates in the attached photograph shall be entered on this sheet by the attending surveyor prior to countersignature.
1:19:28
